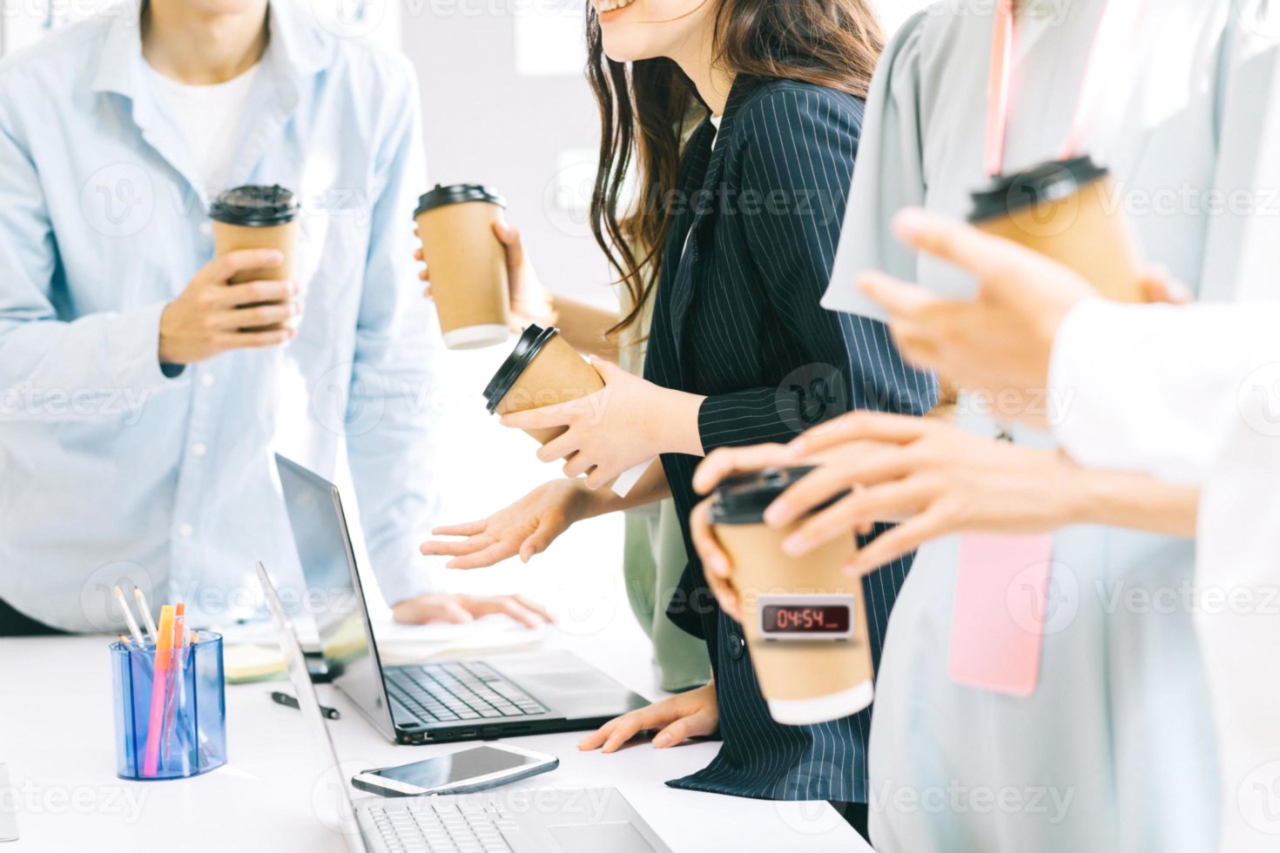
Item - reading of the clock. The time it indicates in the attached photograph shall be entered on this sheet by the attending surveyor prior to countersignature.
4:54
